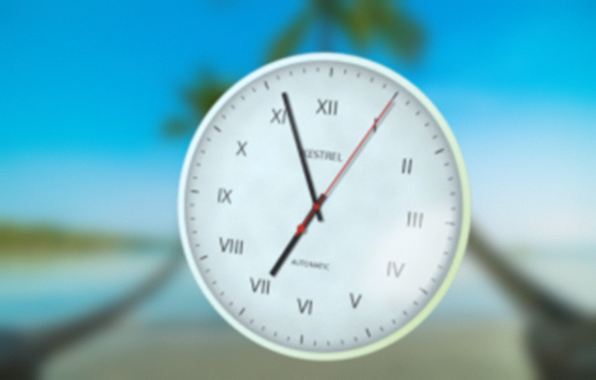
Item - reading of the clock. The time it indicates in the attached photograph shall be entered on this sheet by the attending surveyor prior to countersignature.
6:56:05
